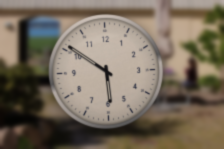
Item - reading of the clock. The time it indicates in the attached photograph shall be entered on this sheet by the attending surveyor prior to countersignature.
5:51
